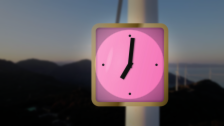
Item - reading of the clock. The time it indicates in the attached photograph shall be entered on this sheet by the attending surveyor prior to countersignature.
7:01
